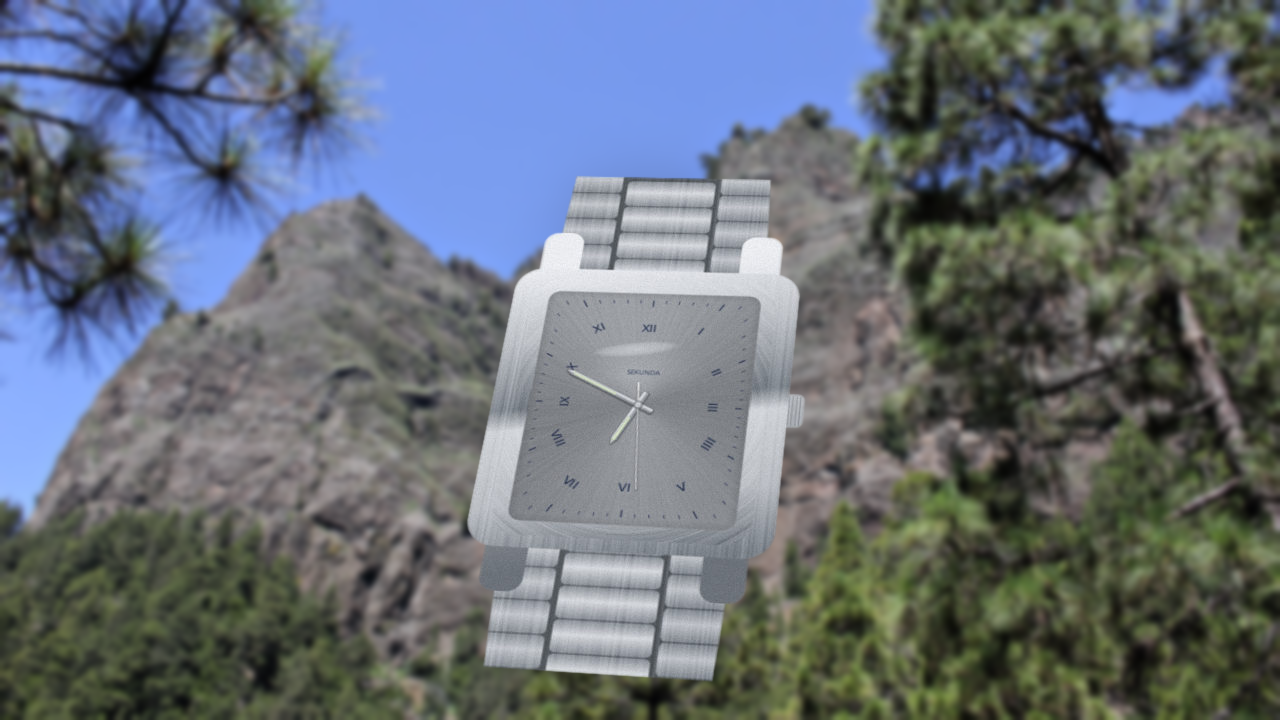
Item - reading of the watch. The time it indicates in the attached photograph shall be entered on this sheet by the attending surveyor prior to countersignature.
6:49:29
